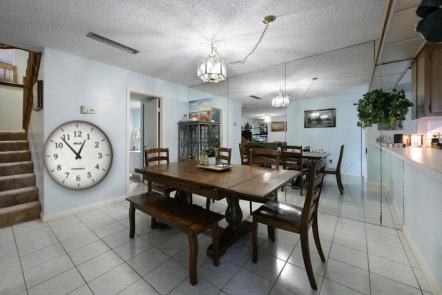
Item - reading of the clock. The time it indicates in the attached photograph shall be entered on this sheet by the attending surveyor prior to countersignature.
12:53
